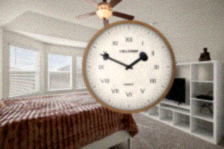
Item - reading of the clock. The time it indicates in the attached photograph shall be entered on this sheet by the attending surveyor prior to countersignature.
1:49
